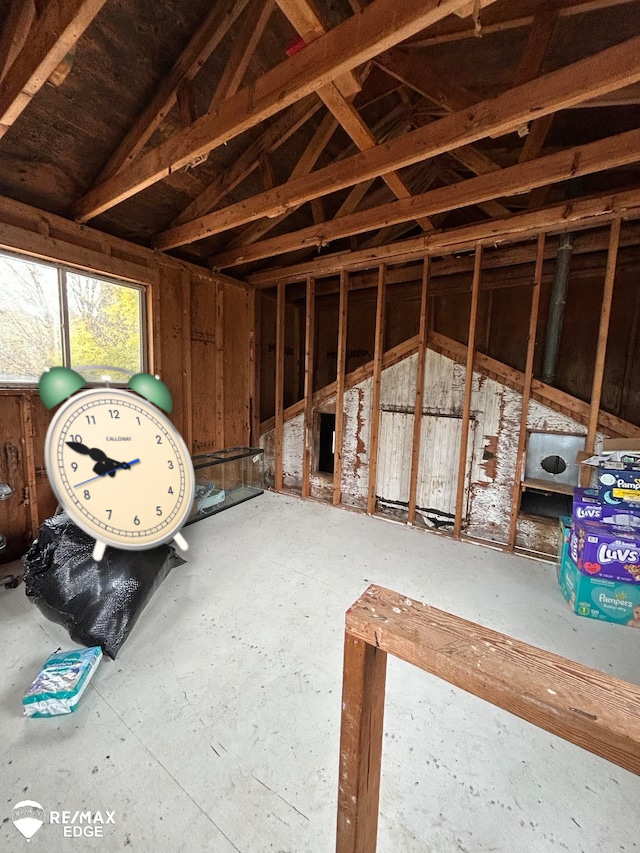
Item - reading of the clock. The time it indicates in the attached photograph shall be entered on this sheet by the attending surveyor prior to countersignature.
8:48:42
